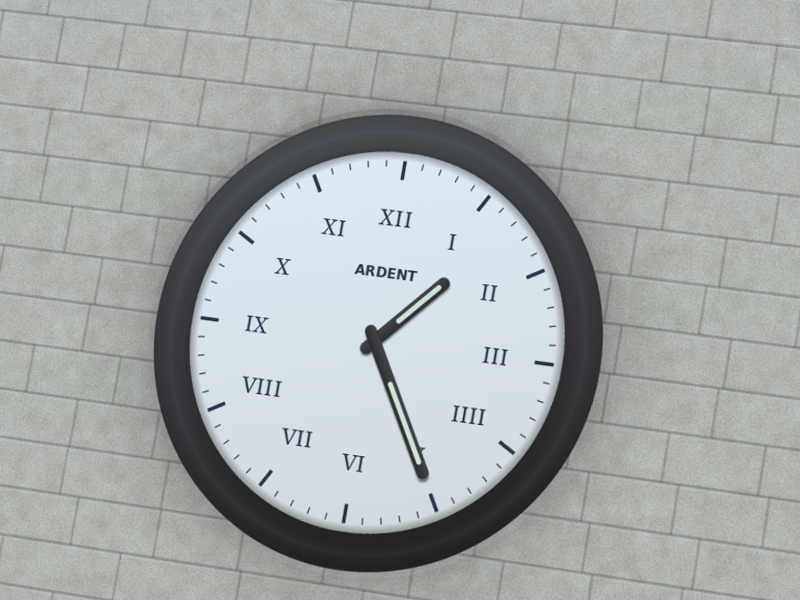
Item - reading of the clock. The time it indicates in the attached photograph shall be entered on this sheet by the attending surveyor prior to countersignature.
1:25
